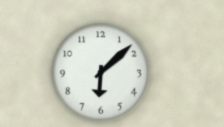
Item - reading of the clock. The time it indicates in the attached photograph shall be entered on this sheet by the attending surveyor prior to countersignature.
6:08
